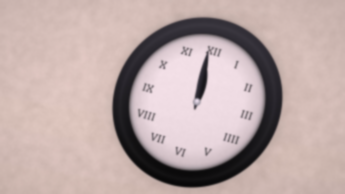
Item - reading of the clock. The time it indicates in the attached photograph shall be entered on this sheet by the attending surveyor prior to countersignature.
11:59
